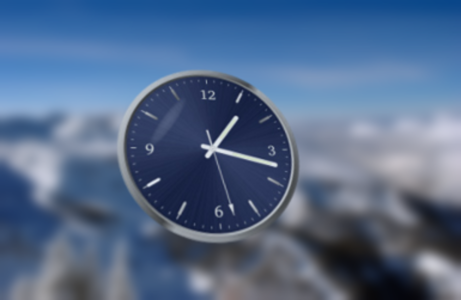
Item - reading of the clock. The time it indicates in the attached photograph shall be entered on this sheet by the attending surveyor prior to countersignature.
1:17:28
